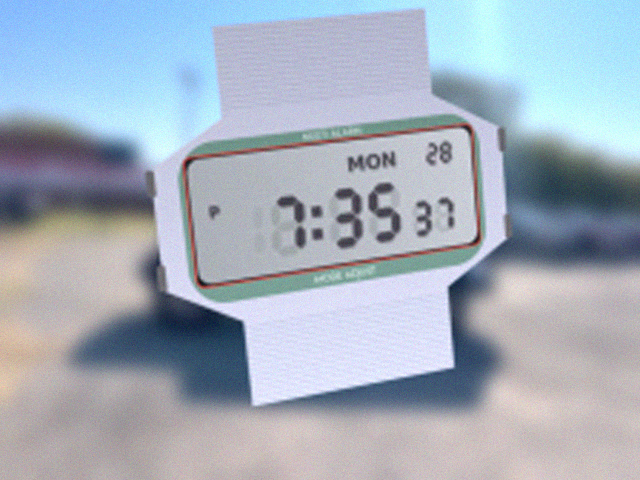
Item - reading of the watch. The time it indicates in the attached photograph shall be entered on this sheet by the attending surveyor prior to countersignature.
7:35:37
